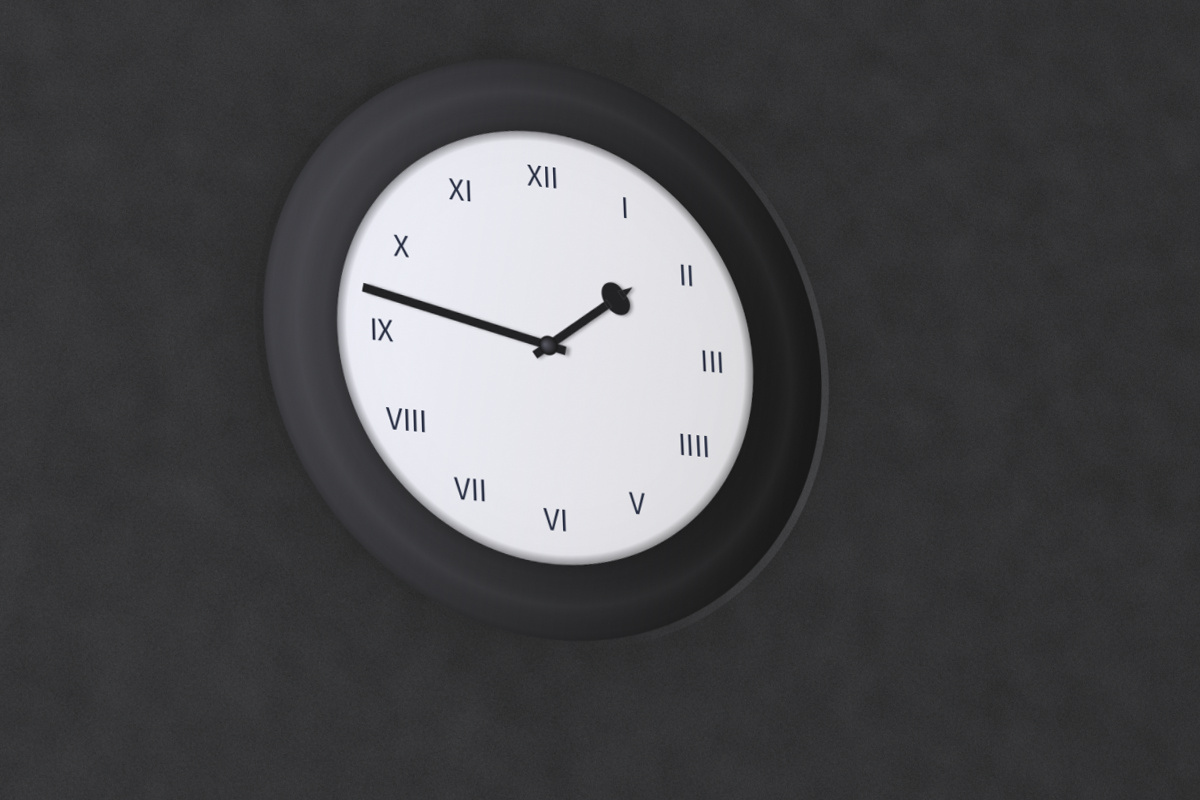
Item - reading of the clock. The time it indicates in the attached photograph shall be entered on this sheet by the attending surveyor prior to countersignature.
1:47
